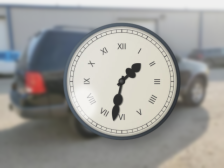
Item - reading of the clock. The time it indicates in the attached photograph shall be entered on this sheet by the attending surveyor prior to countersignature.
1:32
